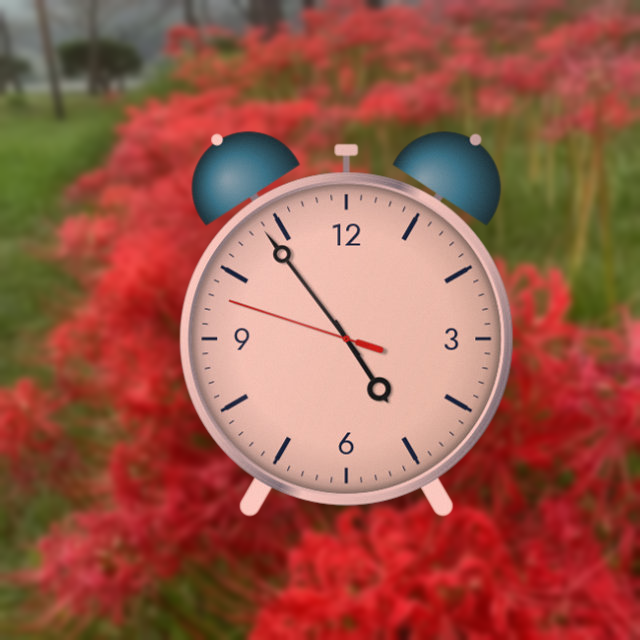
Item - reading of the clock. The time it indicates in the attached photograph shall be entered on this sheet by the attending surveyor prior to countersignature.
4:53:48
